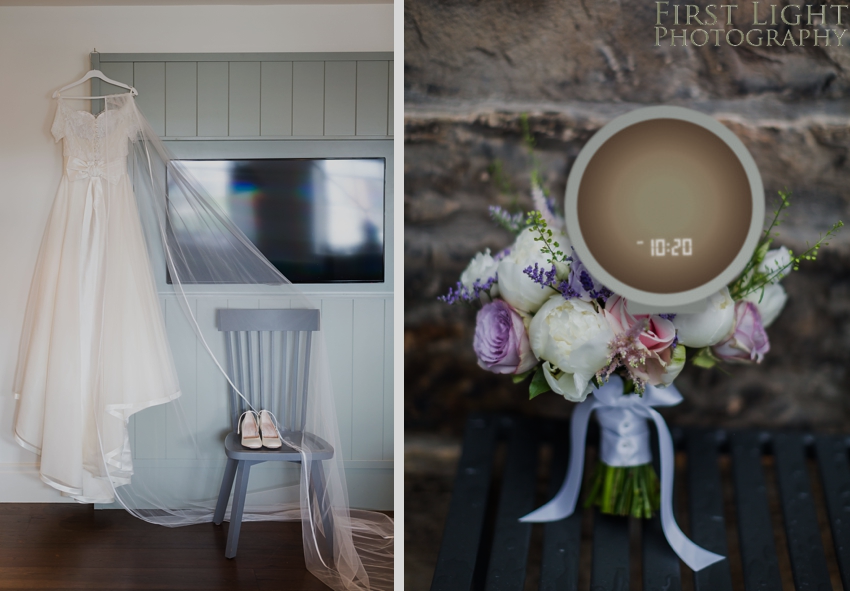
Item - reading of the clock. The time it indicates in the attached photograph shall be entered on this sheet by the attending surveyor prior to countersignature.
10:20
